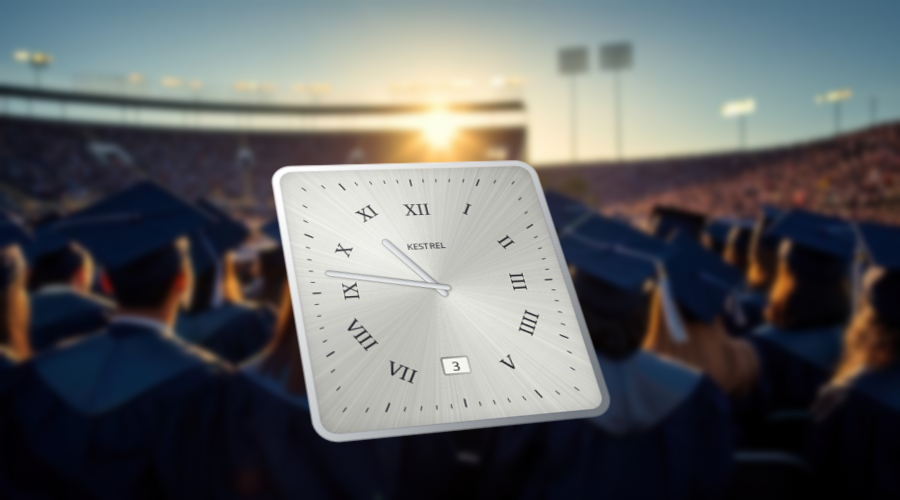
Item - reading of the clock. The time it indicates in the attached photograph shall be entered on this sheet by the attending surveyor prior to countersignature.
10:47
